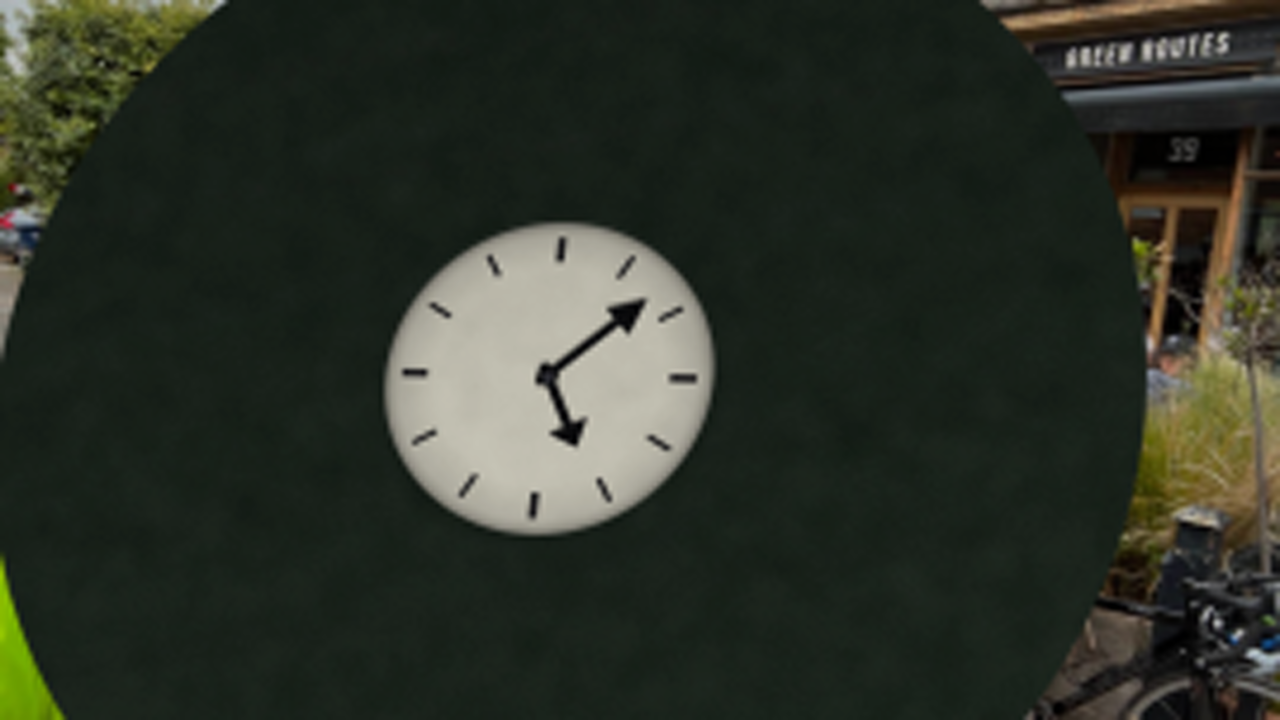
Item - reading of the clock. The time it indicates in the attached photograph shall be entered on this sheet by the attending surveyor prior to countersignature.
5:08
